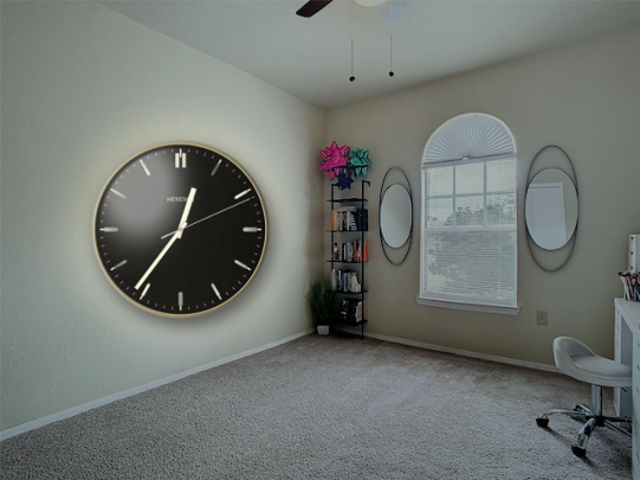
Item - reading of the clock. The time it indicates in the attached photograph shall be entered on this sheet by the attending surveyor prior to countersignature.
12:36:11
